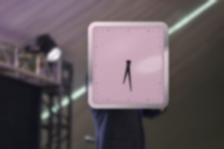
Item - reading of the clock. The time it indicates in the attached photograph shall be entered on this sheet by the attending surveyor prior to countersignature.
6:29
